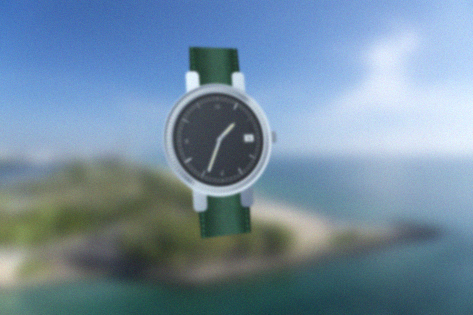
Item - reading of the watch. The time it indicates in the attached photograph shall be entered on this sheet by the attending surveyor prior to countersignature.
1:34
